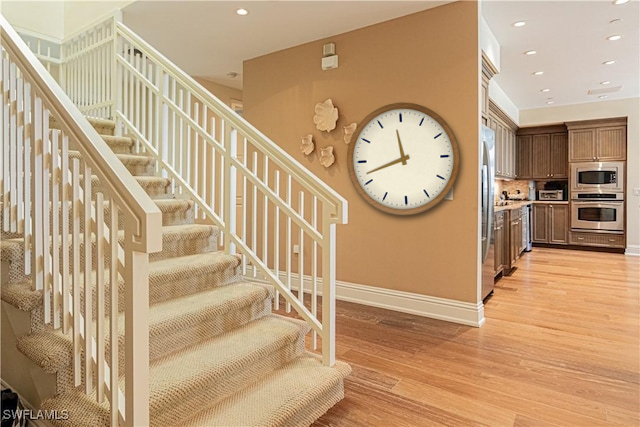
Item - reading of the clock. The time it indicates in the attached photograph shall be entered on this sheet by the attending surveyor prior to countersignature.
11:42
